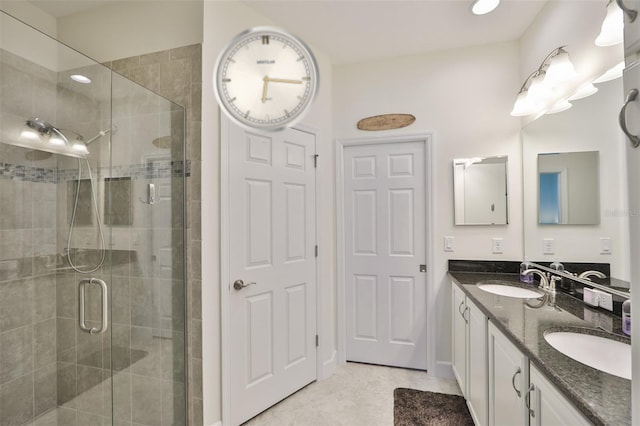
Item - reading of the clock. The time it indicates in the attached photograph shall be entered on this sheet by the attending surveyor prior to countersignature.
6:16
